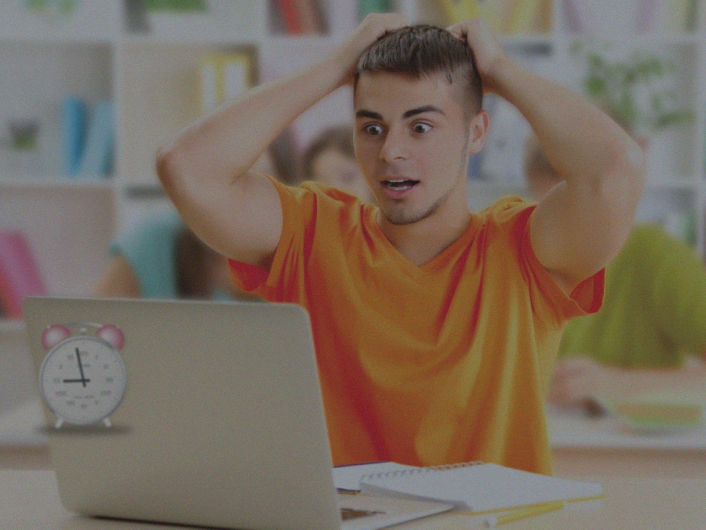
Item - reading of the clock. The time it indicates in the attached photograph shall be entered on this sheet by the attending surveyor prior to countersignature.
8:58
